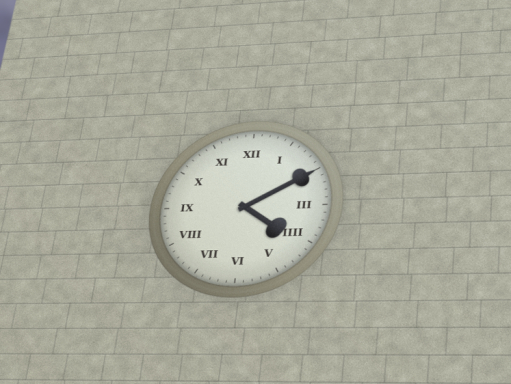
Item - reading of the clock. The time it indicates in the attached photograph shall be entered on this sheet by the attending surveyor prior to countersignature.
4:10
